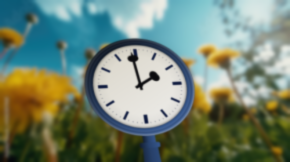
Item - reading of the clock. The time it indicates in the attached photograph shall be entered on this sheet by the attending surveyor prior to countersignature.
1:59
